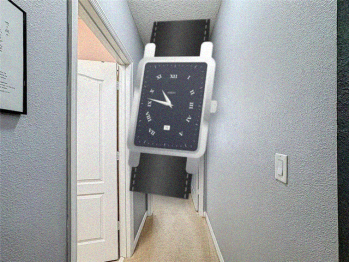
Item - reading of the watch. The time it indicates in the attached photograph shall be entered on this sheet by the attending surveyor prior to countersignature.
10:47
